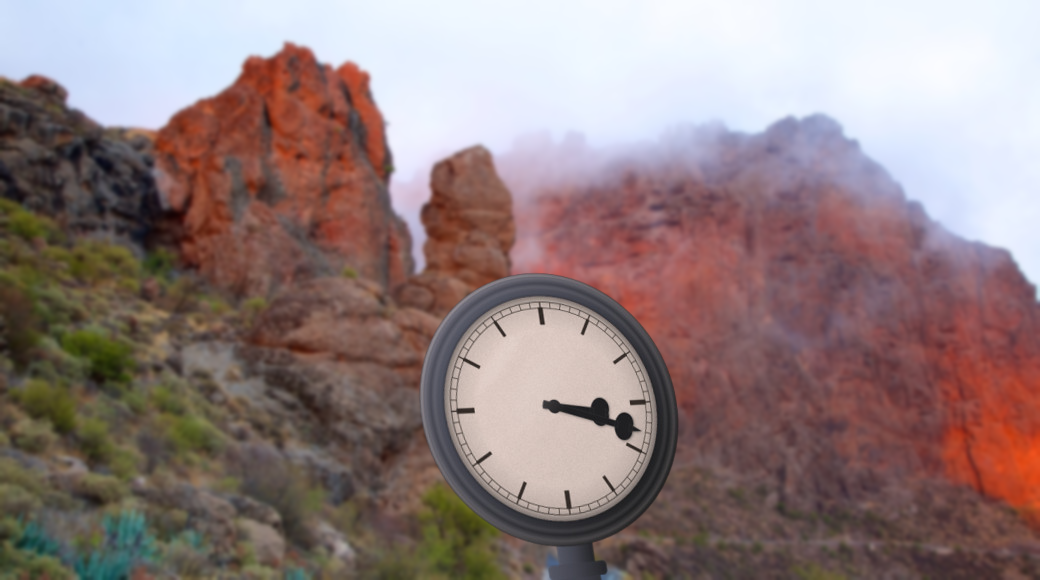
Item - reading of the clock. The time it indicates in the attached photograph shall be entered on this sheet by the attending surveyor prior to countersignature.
3:18
